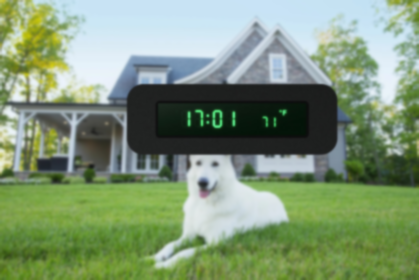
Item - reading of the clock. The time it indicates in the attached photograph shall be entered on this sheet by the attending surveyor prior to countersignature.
17:01
